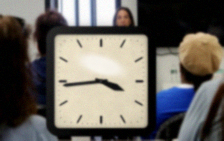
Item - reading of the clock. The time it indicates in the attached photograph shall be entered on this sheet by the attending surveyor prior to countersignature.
3:44
